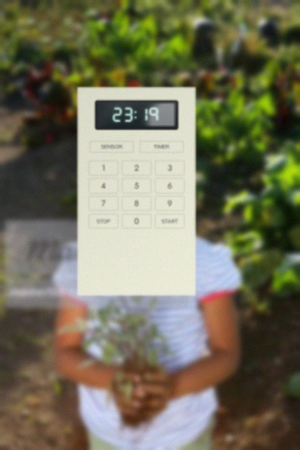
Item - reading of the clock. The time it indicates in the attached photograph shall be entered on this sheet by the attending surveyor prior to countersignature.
23:19
